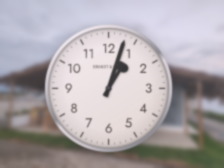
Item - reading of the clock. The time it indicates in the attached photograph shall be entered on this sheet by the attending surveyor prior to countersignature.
1:03
